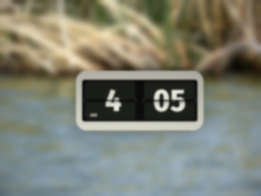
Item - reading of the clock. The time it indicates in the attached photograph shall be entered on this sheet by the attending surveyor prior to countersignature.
4:05
